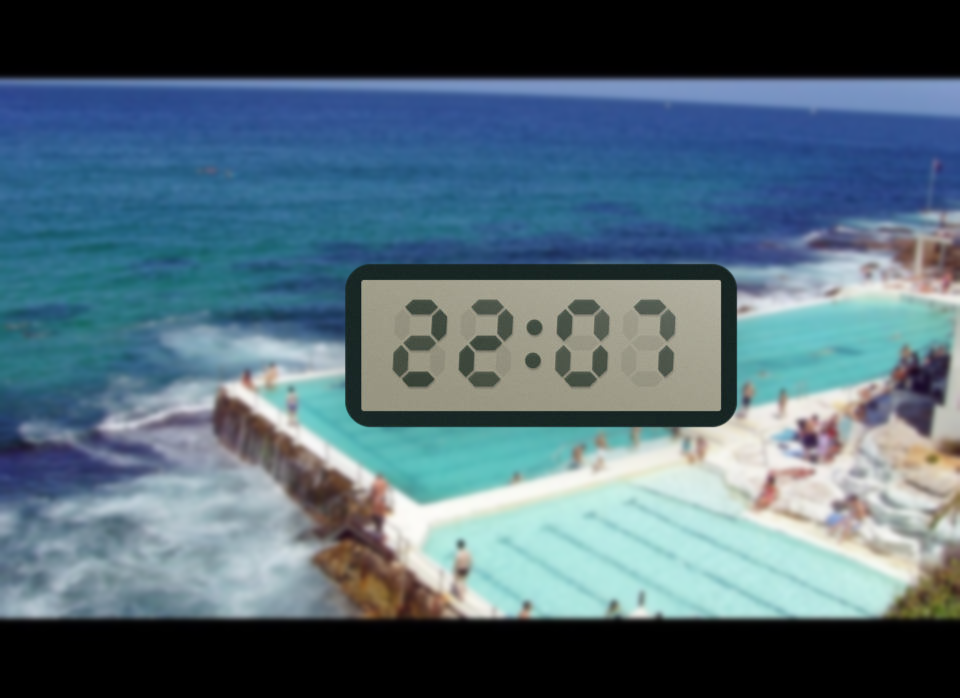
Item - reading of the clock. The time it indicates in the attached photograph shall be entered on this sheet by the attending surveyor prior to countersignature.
22:07
